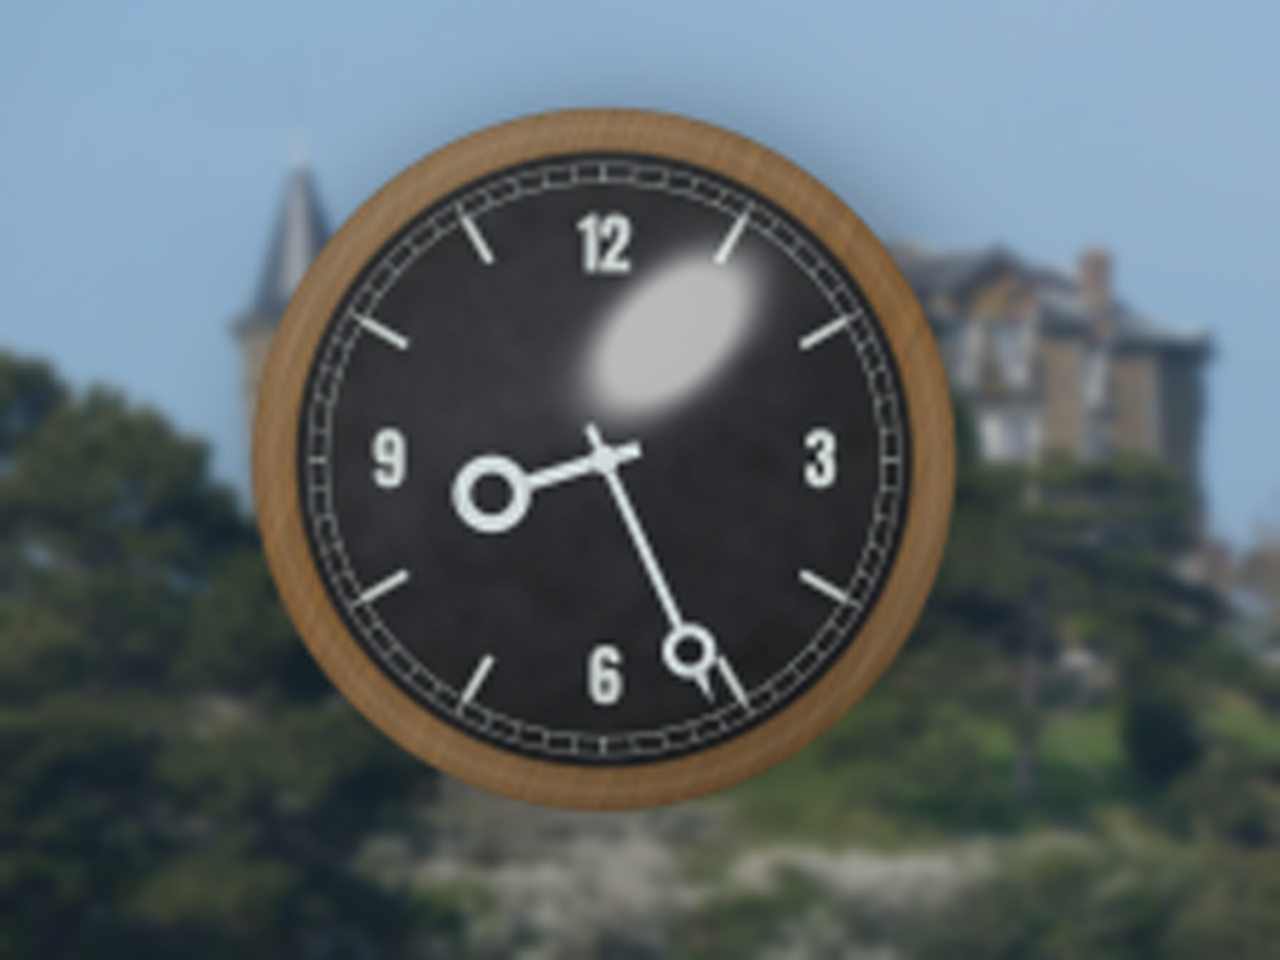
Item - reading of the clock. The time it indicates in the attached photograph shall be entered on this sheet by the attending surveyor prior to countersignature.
8:26
